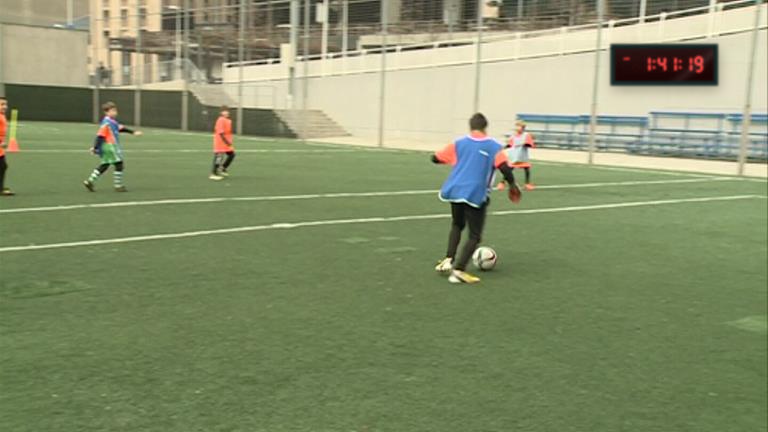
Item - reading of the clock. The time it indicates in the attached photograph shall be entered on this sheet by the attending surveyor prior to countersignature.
1:41:19
